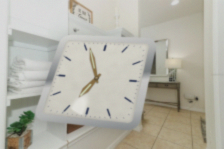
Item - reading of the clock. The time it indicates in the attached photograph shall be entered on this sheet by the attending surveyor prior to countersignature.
6:56
